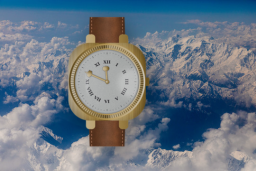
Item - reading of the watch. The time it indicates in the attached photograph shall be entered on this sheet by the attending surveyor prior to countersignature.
11:49
